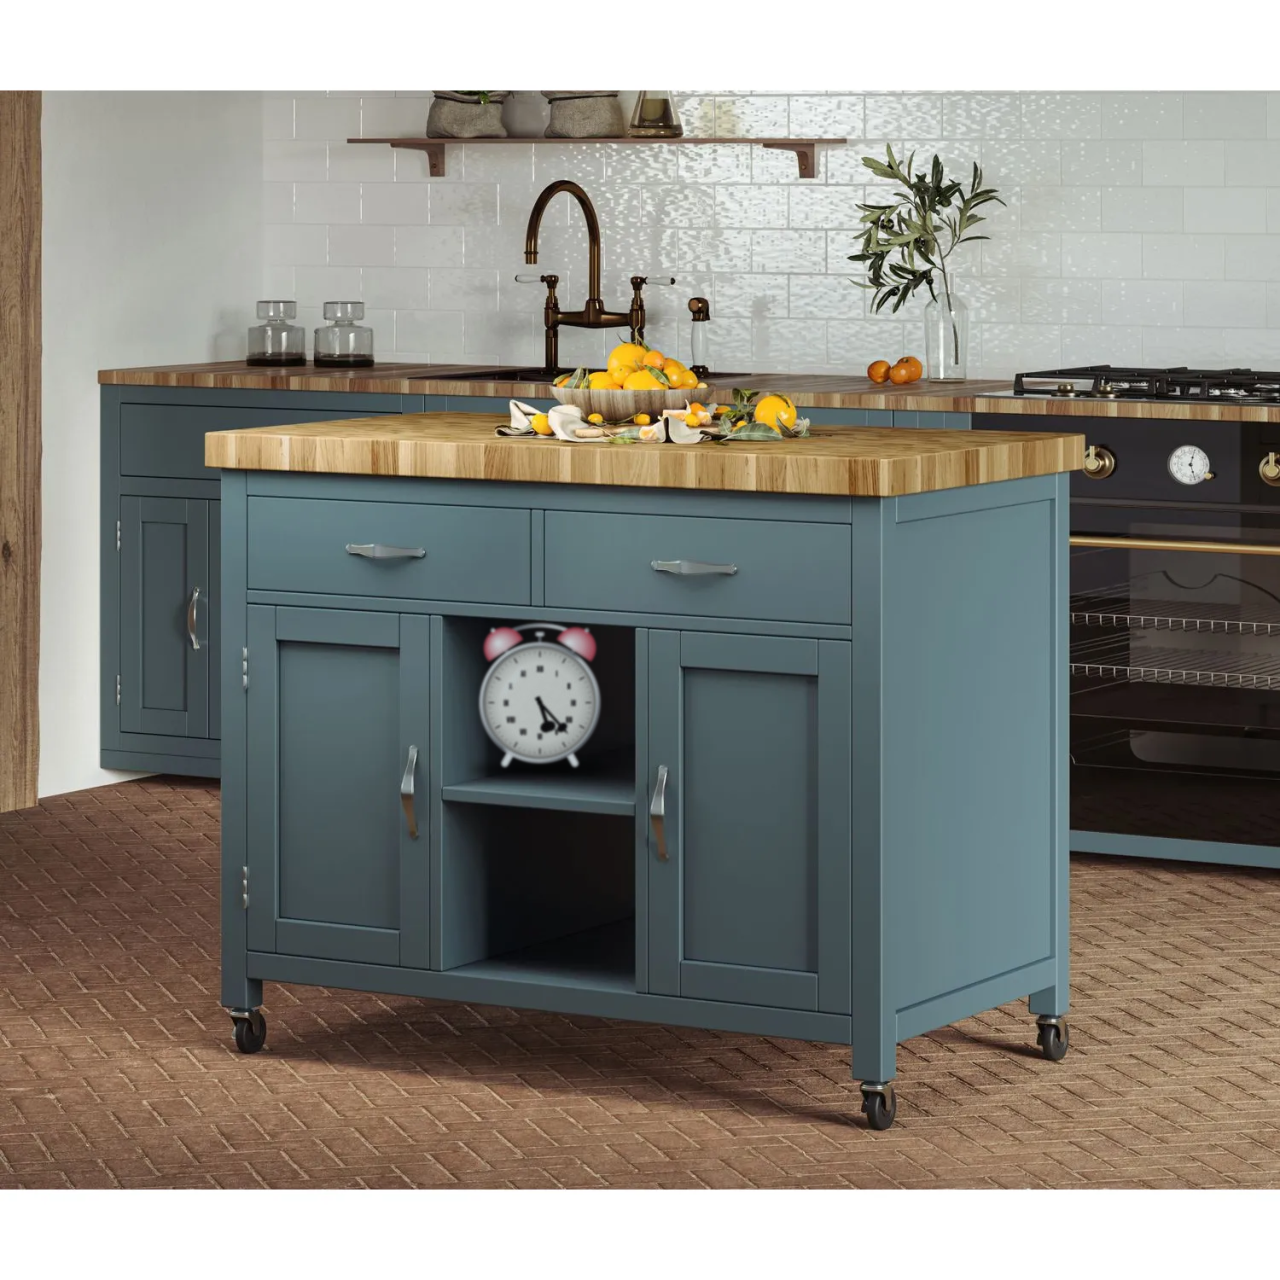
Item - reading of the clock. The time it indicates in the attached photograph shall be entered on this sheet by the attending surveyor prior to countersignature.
5:23
